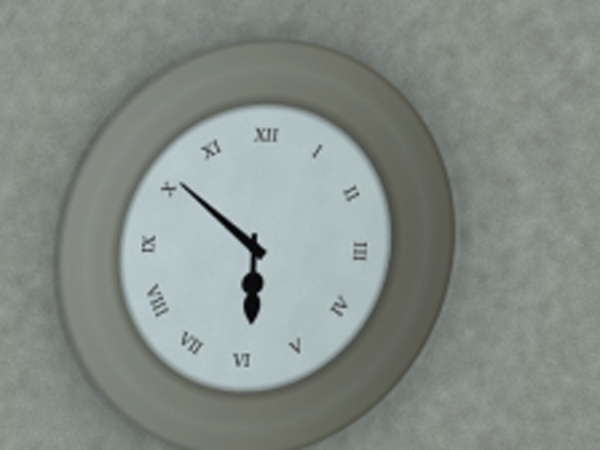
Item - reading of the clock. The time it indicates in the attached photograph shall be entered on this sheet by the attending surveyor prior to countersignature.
5:51
